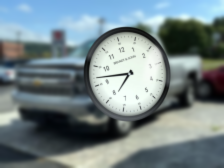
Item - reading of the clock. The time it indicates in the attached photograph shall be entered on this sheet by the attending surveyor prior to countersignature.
7:47
